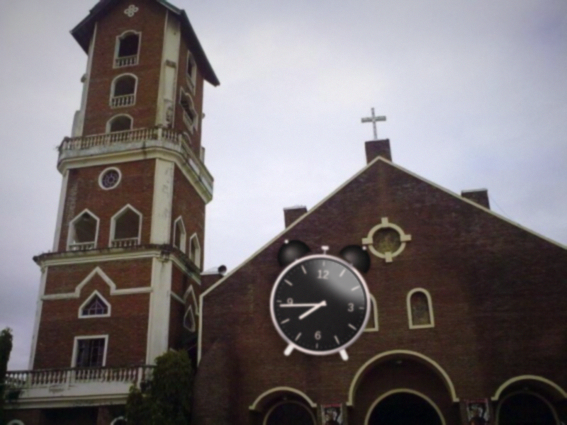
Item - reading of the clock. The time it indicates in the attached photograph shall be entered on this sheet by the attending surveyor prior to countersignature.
7:44
